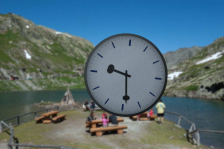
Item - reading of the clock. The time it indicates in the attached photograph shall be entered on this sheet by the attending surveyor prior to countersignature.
9:29
